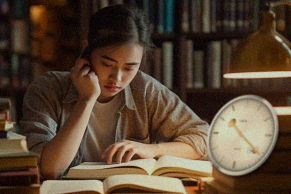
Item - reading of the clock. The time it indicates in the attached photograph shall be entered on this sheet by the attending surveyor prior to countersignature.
10:21
